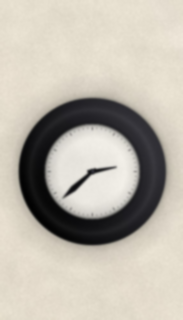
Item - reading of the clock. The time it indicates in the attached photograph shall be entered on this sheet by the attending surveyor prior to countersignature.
2:38
